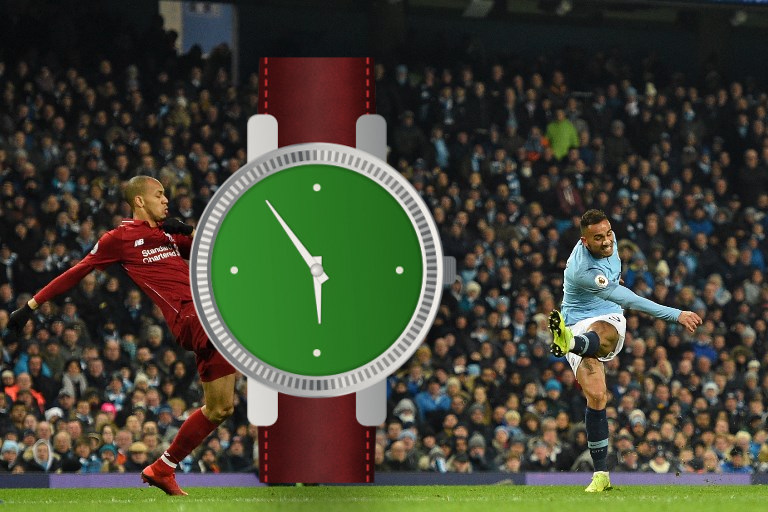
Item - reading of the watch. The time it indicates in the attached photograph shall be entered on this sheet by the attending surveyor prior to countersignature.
5:54
